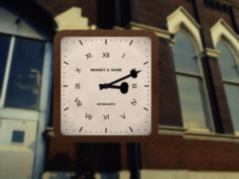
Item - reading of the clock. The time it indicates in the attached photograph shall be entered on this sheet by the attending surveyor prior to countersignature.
3:11
